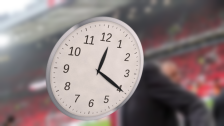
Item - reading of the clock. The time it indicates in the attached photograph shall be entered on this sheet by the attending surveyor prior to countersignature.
12:20
